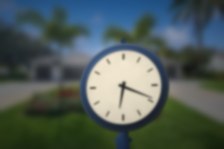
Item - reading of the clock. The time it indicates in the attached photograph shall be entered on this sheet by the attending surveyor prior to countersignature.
6:19
